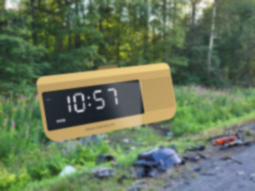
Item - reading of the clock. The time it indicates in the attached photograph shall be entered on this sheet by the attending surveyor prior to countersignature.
10:57
